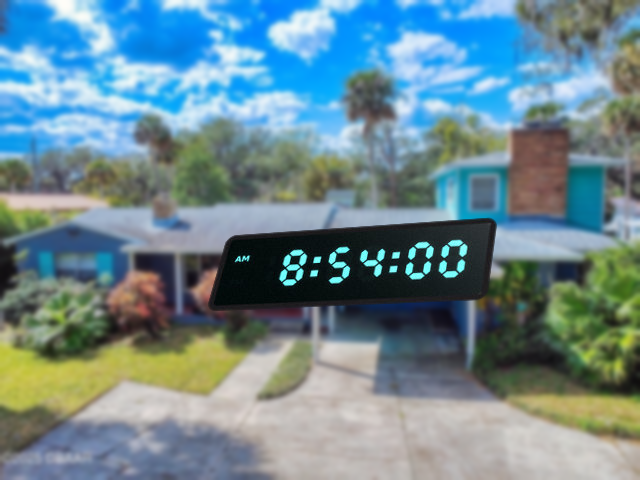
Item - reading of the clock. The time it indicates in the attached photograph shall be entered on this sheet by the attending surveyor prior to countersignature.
8:54:00
